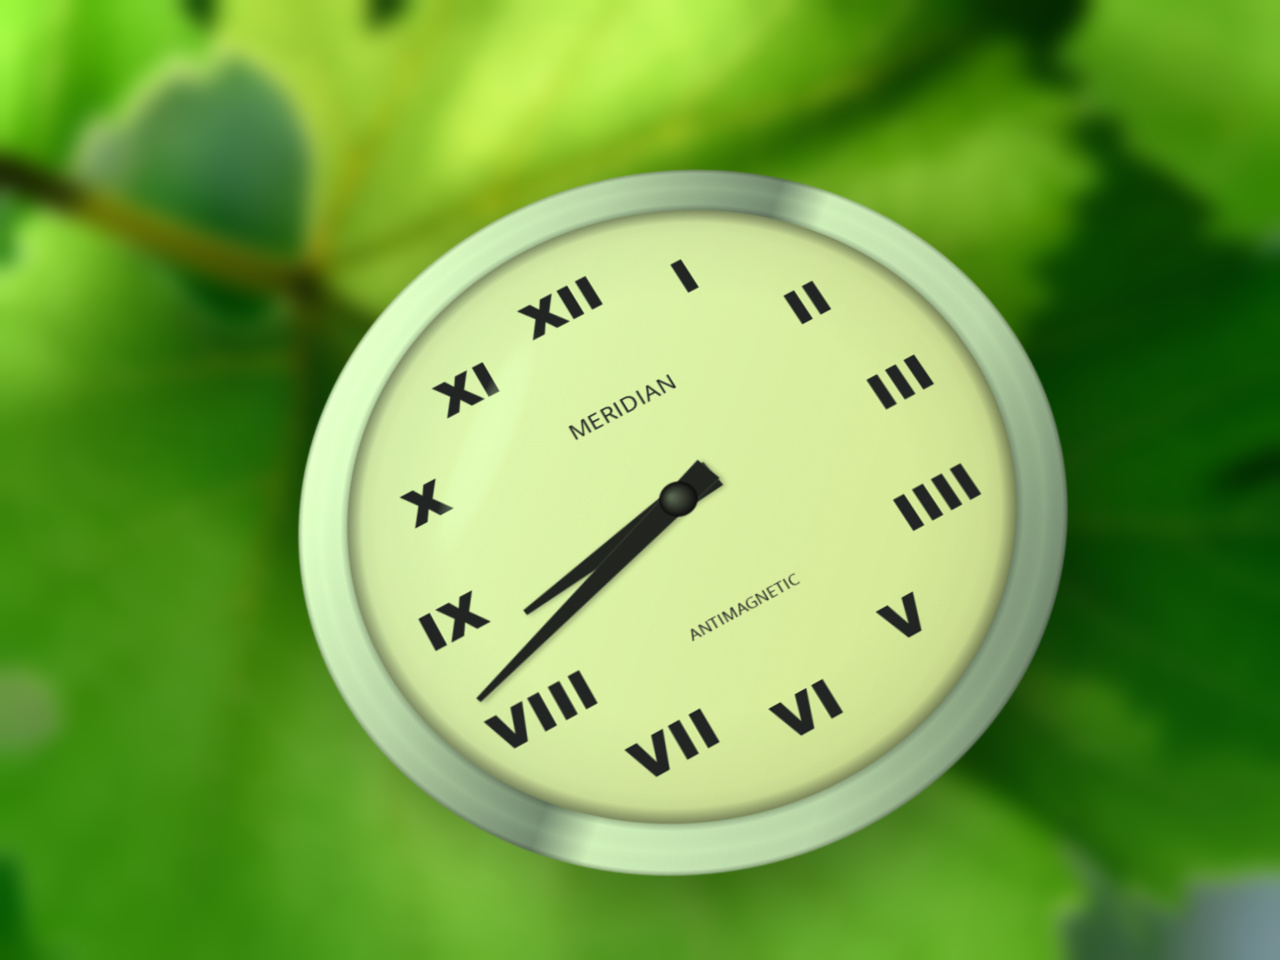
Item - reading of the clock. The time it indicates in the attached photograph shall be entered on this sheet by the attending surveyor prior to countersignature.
8:42
